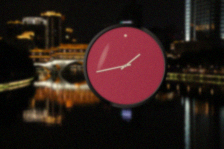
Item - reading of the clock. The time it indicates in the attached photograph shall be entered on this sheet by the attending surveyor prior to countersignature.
1:43
